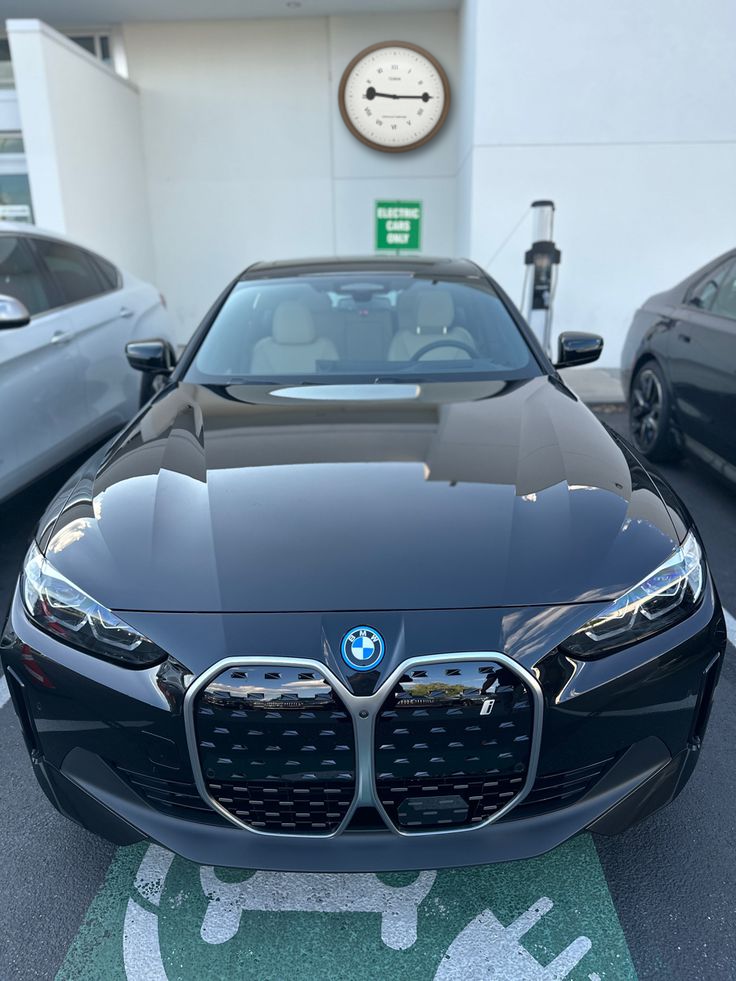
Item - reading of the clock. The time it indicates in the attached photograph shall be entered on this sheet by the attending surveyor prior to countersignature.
9:15
